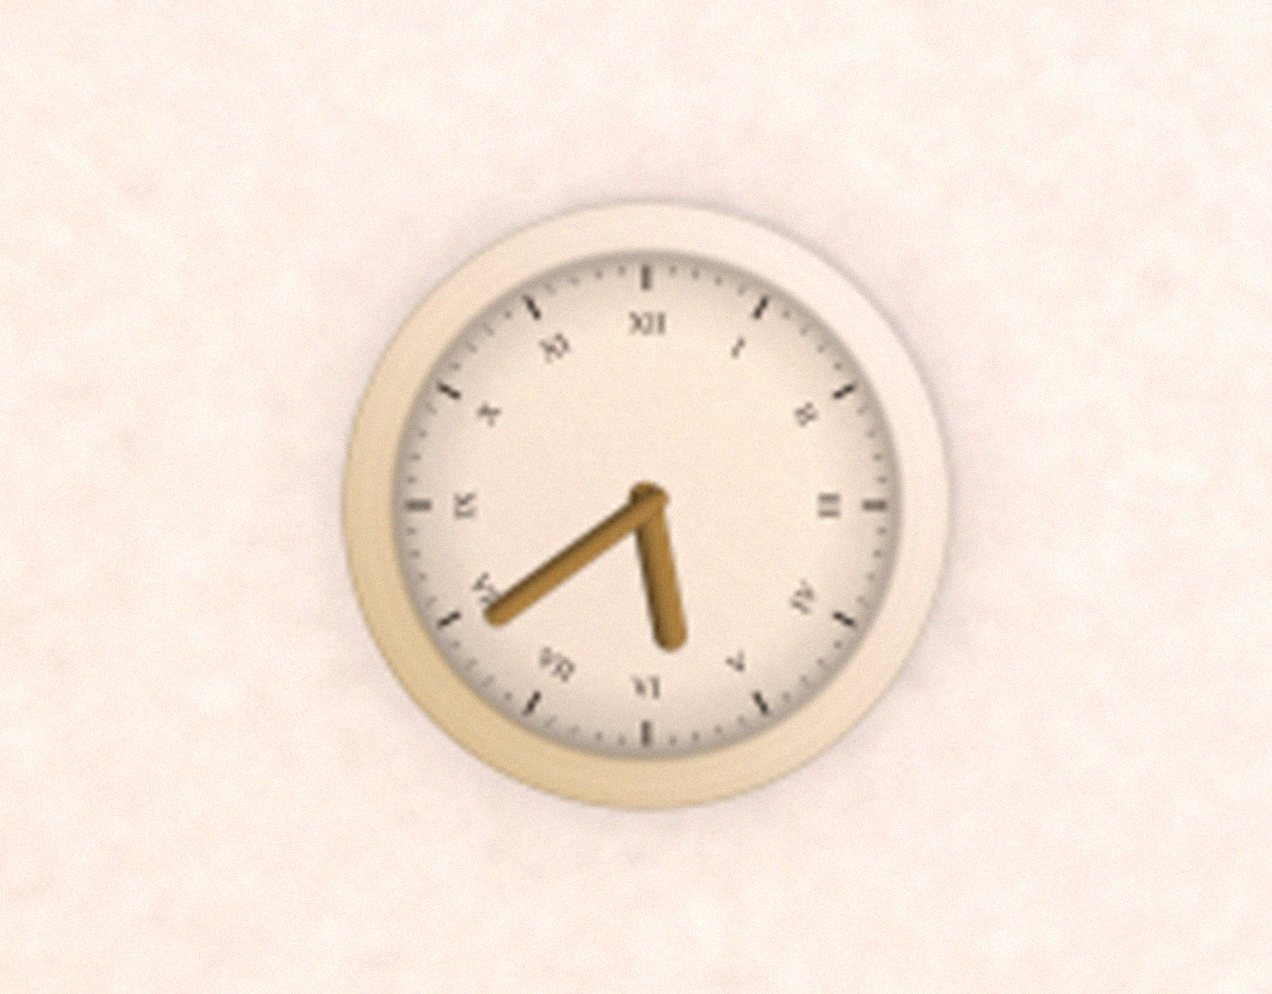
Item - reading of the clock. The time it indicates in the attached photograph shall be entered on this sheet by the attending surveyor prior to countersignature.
5:39
